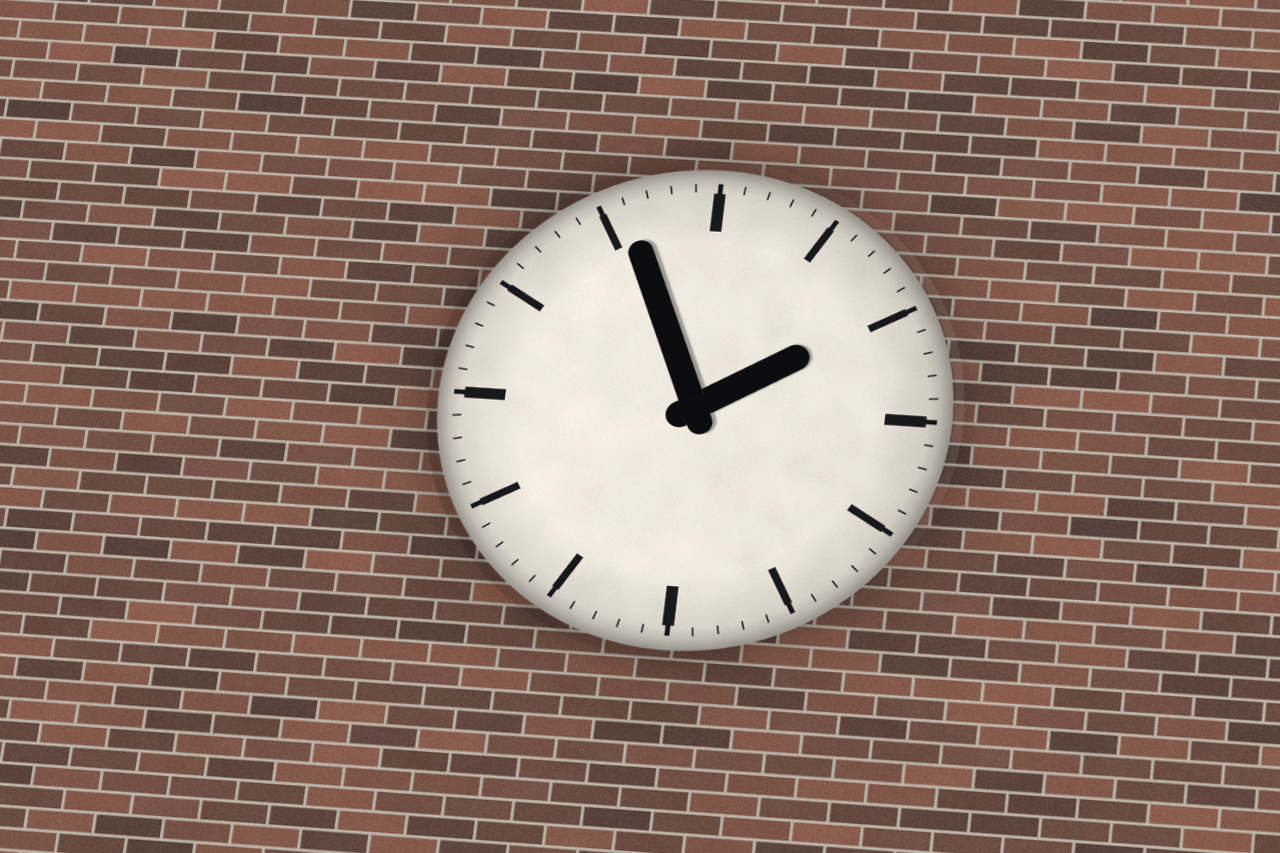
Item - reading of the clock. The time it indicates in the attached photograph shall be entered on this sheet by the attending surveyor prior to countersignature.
1:56
